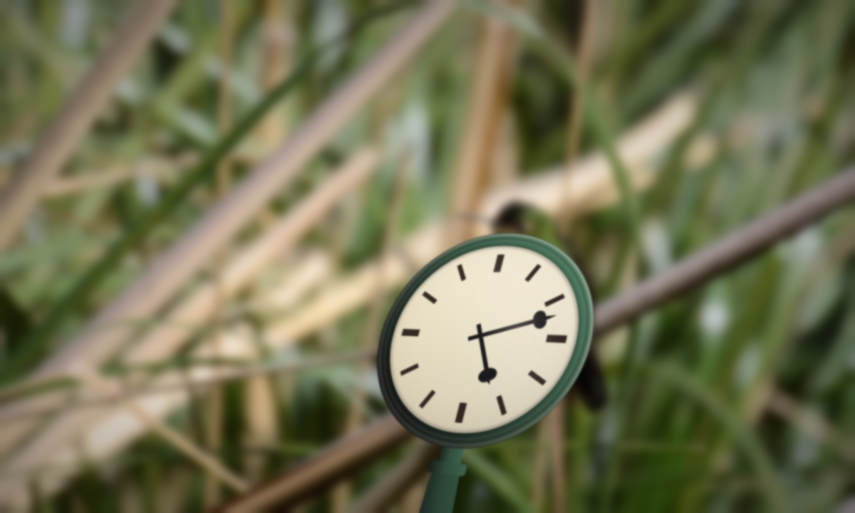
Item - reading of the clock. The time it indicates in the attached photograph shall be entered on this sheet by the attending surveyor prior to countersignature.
5:12
